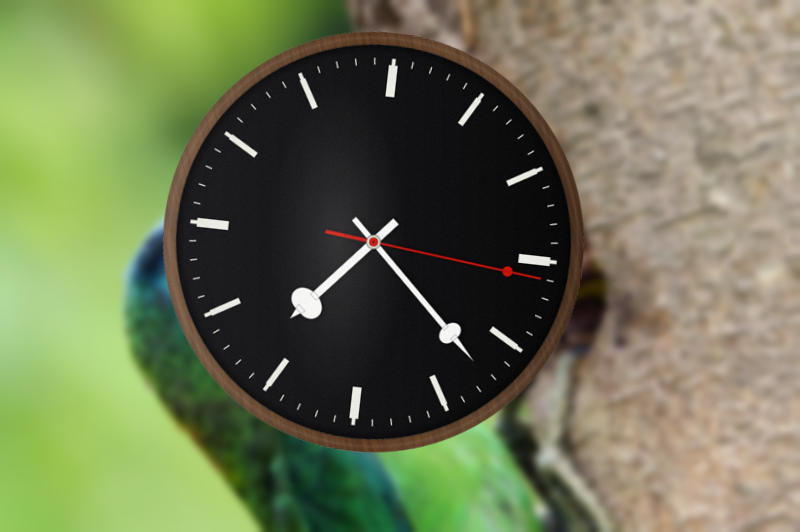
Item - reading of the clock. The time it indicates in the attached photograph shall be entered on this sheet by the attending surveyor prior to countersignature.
7:22:16
